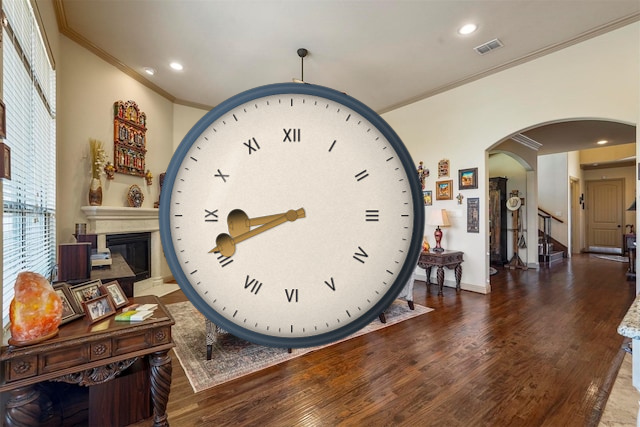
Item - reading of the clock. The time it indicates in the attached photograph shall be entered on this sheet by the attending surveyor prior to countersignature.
8:41
